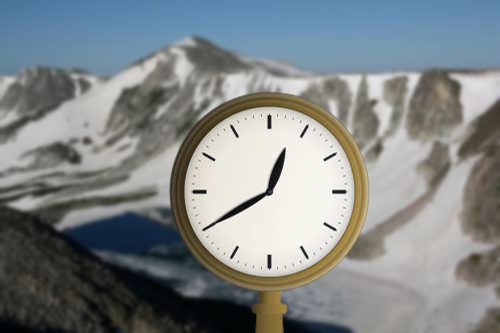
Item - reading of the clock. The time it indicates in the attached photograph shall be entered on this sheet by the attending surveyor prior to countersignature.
12:40
